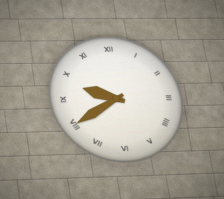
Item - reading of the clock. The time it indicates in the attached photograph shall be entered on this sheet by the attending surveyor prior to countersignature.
9:40
